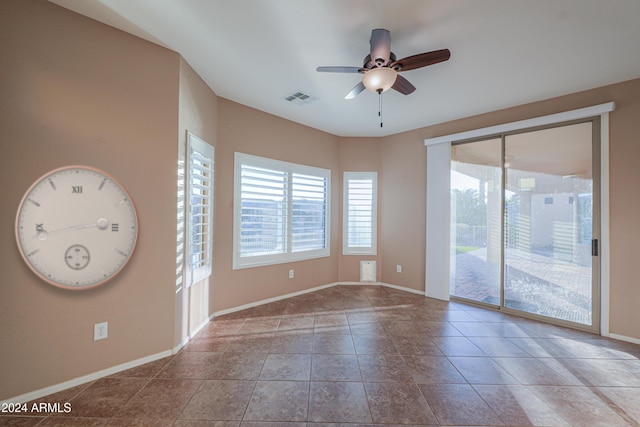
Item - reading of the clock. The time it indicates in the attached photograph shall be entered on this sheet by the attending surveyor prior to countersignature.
2:43
